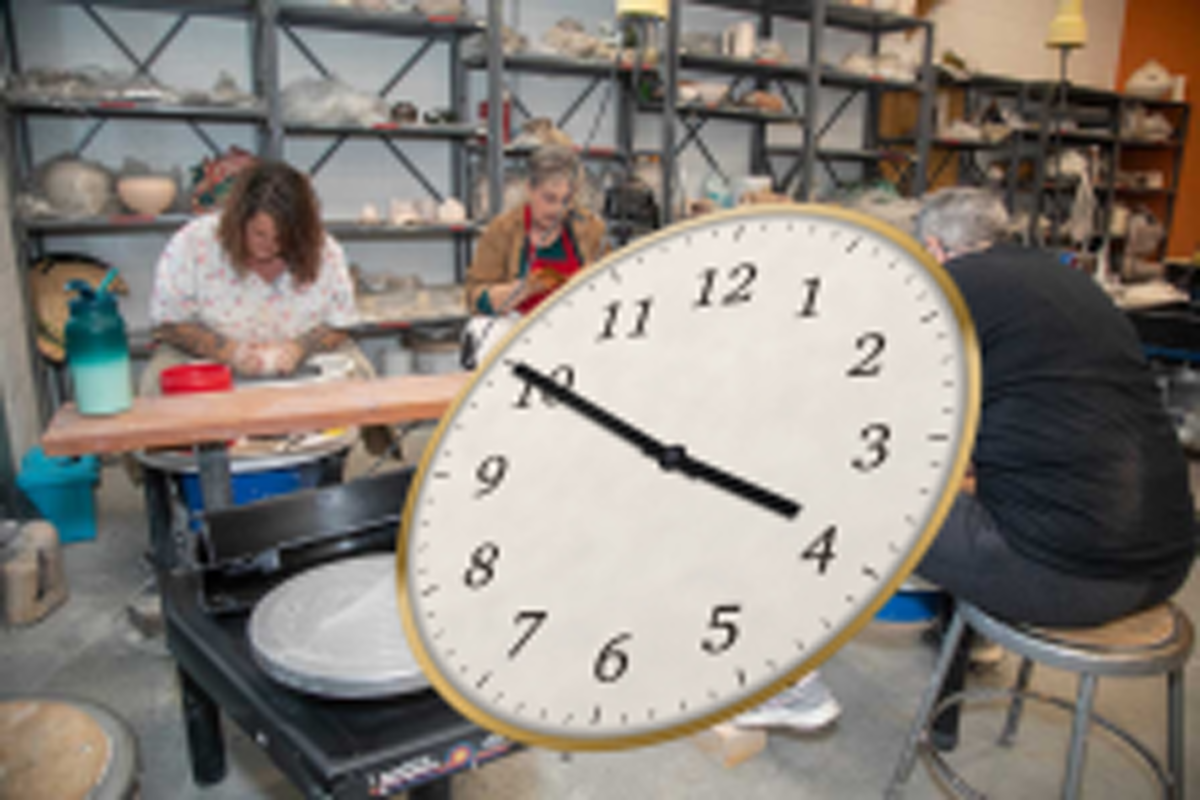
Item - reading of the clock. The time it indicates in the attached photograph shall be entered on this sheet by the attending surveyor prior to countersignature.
3:50
